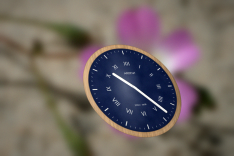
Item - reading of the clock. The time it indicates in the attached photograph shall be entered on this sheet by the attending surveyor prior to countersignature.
10:23
